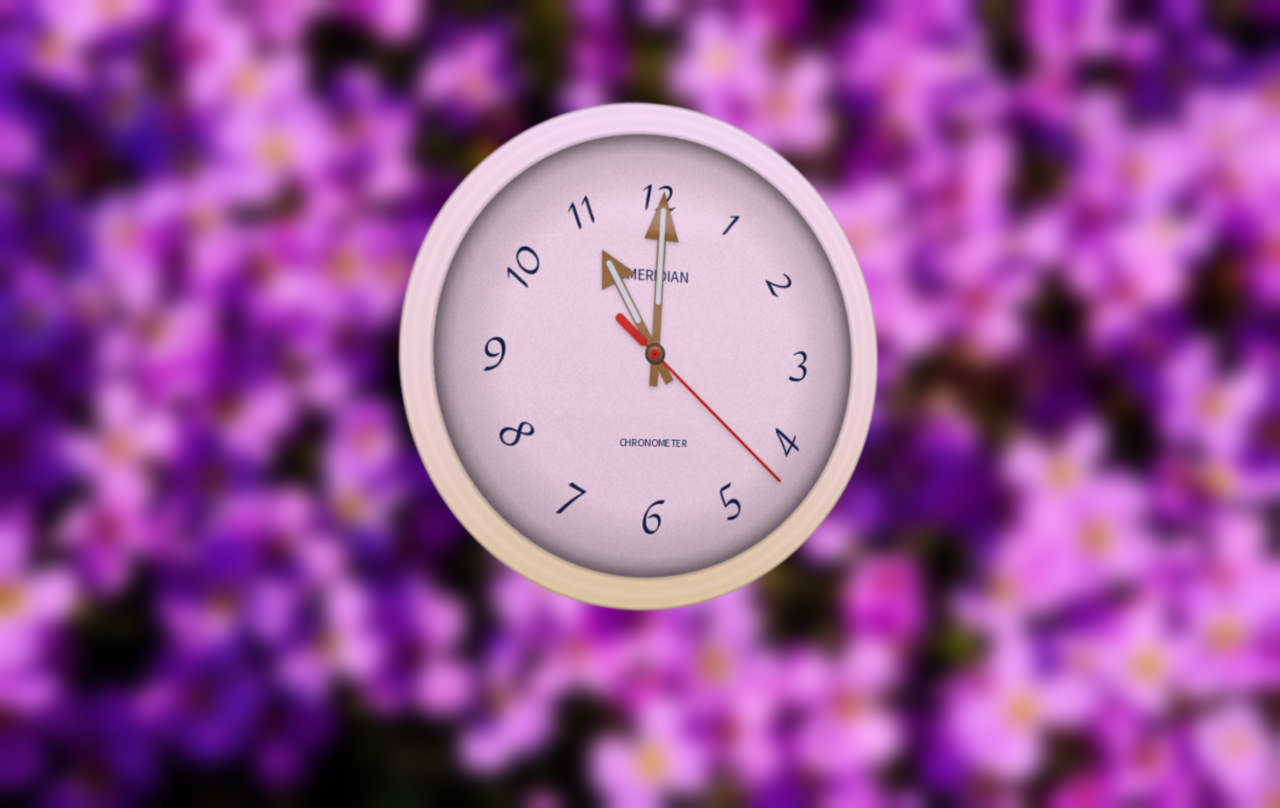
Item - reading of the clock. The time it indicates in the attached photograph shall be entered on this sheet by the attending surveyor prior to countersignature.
11:00:22
